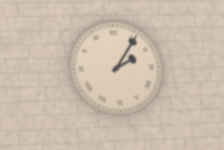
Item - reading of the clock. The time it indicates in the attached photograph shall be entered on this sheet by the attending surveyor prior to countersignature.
2:06
